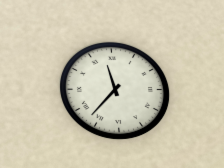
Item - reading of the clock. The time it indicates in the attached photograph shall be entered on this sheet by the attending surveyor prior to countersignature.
11:37
